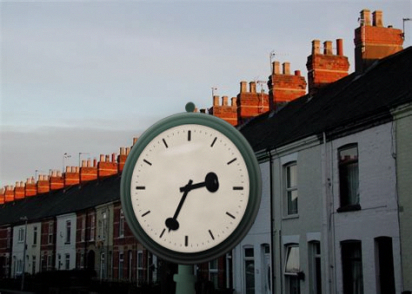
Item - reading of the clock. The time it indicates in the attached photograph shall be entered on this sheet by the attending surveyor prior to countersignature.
2:34
